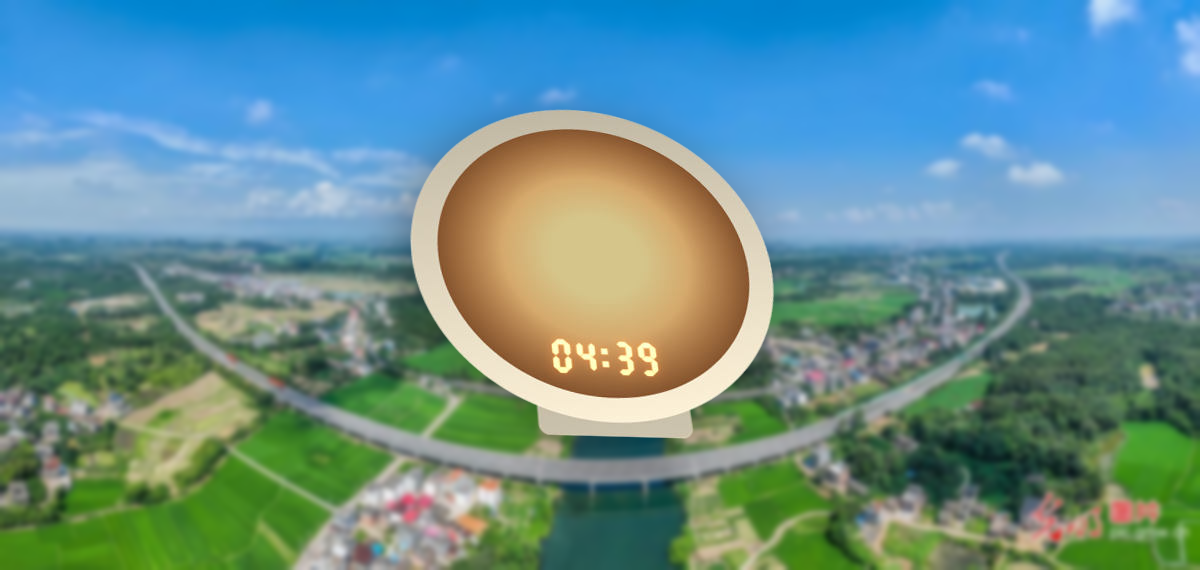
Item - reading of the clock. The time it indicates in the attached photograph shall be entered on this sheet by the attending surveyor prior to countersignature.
4:39
